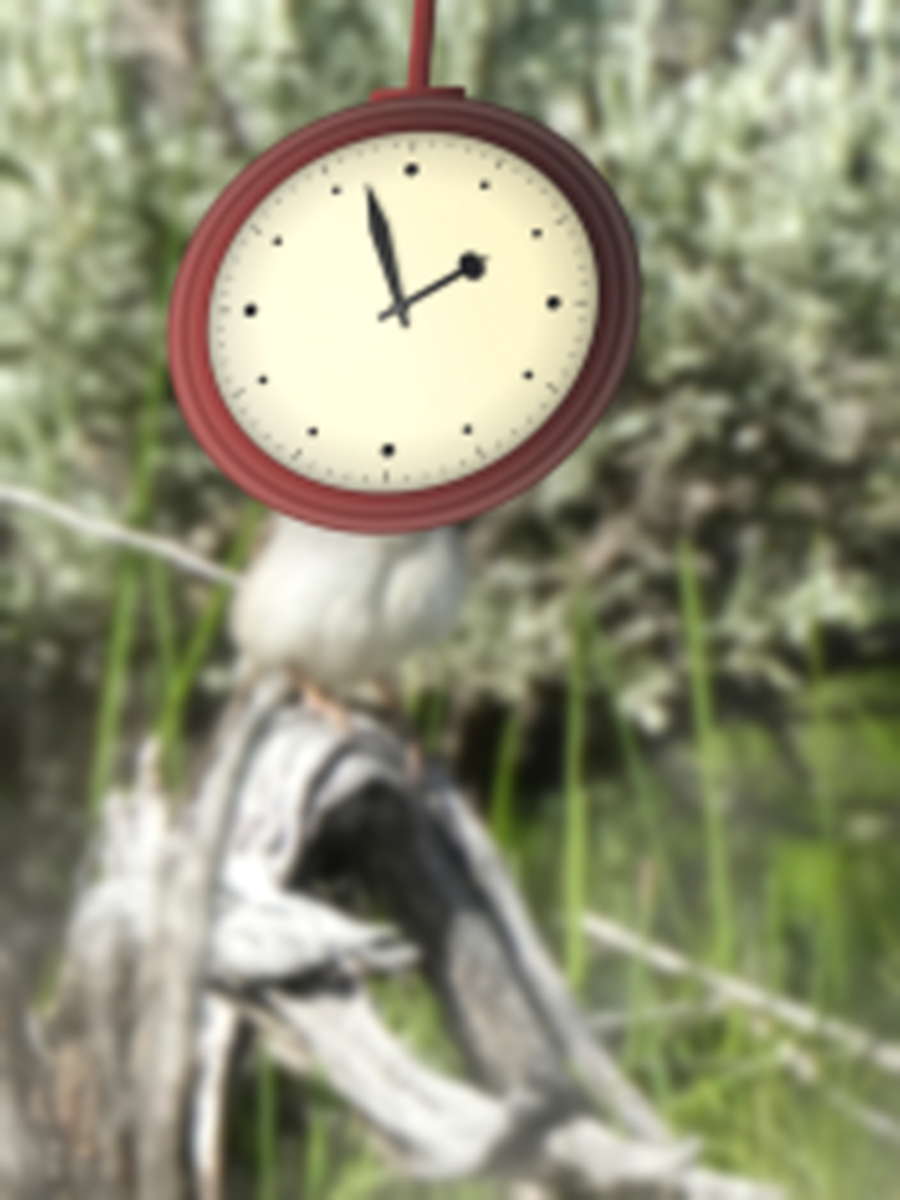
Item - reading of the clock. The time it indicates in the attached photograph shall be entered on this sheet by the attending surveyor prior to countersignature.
1:57
